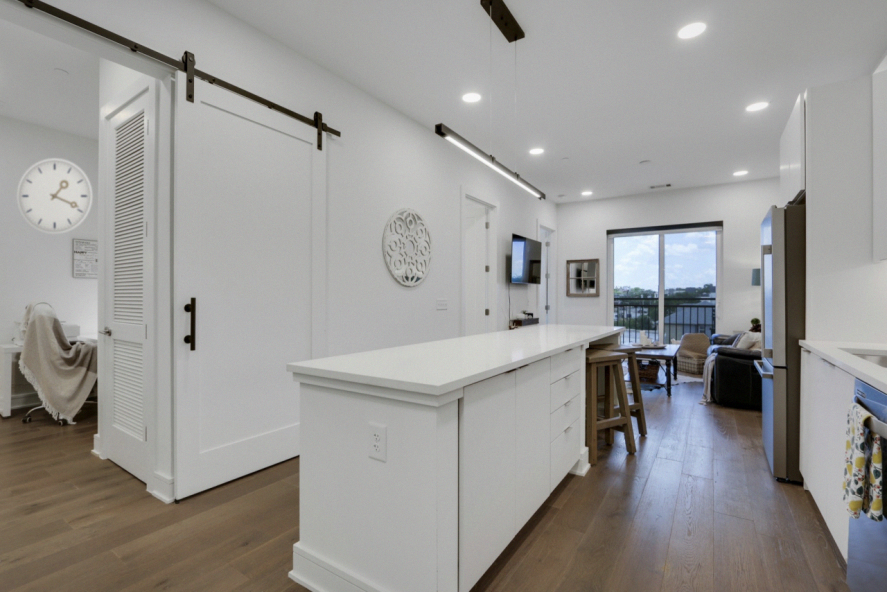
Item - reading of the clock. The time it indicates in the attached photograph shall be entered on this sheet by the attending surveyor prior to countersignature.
1:19
